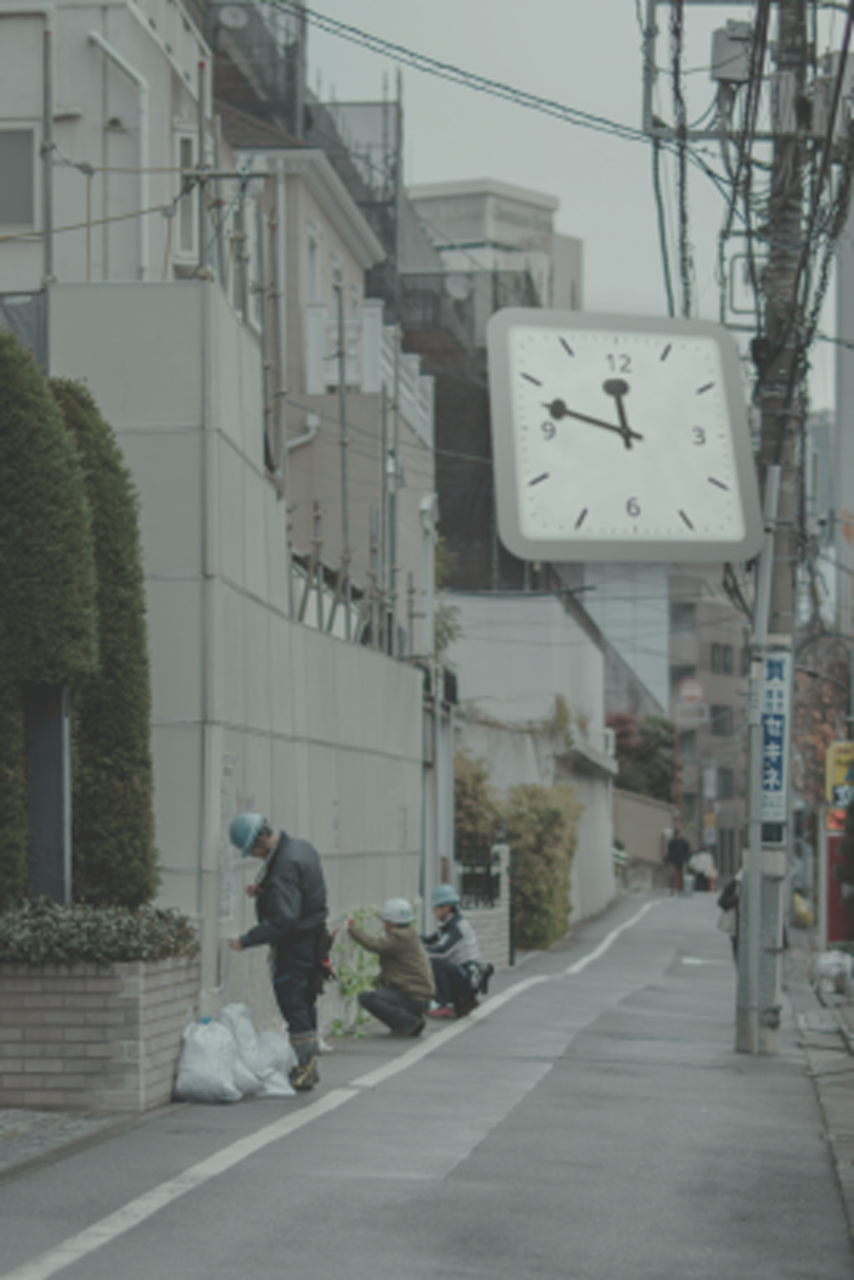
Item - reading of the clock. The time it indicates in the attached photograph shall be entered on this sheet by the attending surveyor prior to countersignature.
11:48
